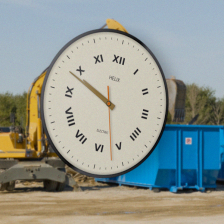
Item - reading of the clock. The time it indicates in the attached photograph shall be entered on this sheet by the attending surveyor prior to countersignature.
9:48:27
